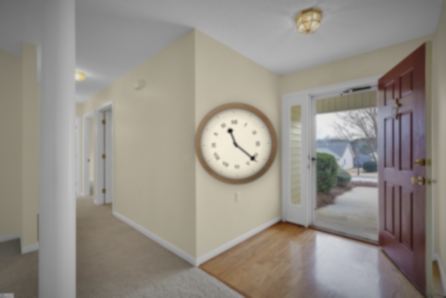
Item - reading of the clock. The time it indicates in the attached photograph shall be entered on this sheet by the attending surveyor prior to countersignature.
11:22
